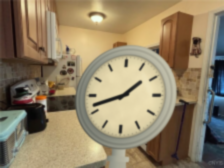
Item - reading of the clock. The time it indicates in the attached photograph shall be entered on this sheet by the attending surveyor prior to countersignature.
1:42
